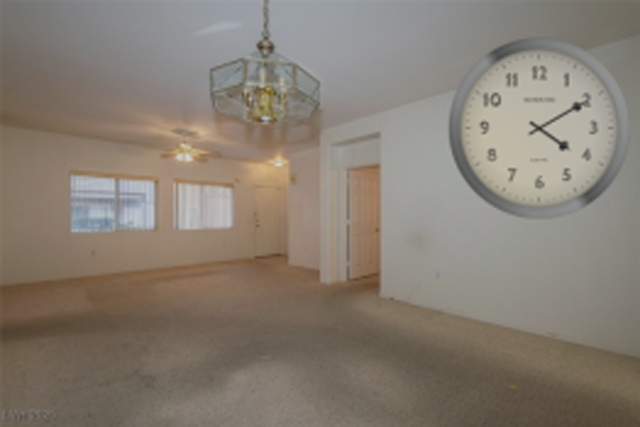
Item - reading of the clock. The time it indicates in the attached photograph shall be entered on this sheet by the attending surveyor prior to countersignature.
4:10
